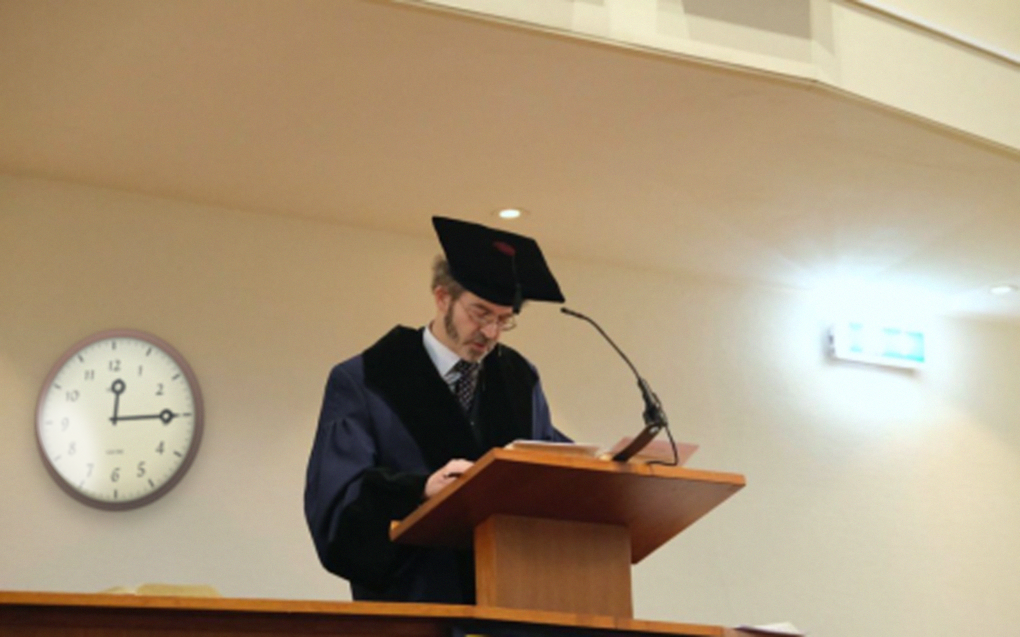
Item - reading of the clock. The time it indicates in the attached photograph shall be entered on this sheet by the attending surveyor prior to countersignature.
12:15
